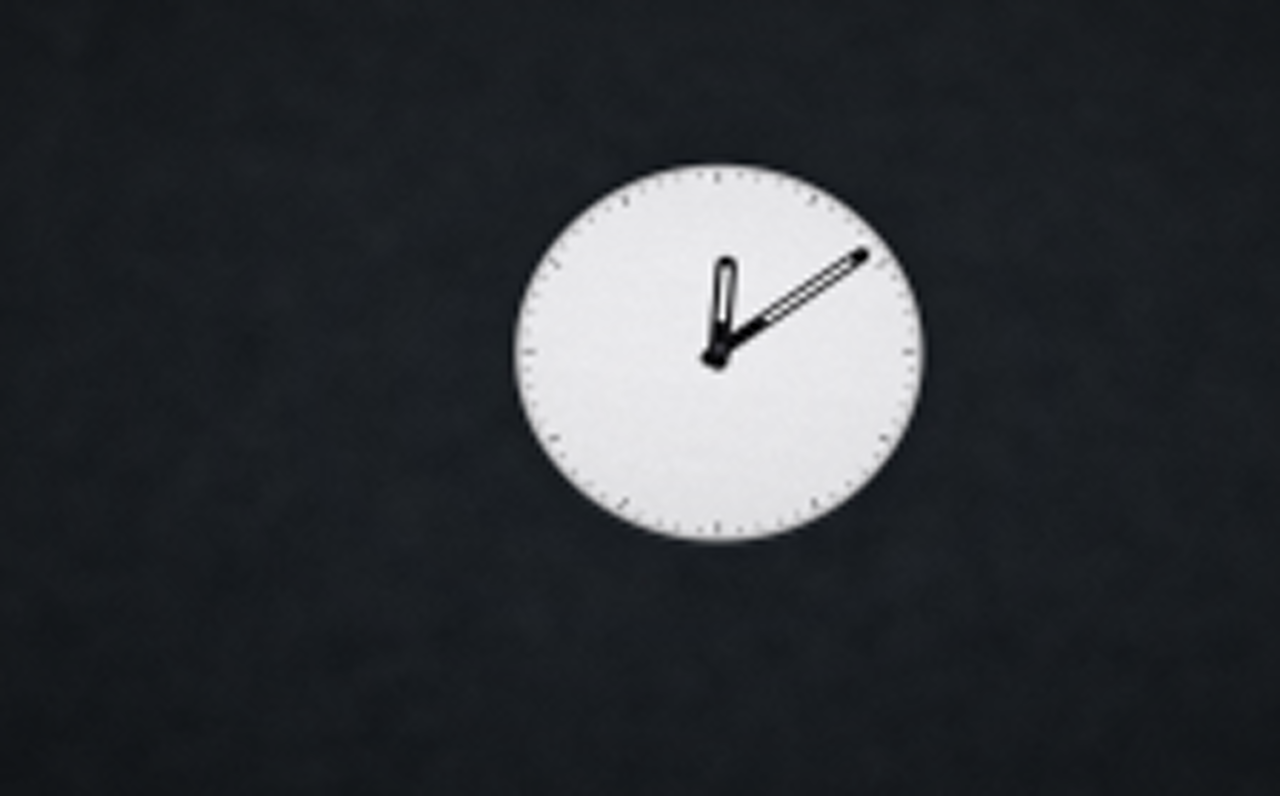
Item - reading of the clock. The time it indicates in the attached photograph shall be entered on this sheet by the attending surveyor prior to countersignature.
12:09
